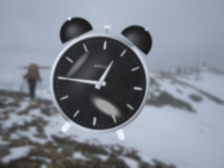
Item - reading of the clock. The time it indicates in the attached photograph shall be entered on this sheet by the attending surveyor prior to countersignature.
12:45
